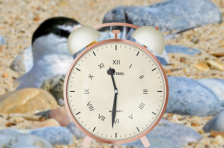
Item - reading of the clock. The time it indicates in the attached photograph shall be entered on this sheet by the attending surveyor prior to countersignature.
11:31
